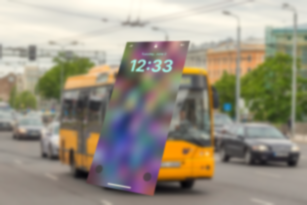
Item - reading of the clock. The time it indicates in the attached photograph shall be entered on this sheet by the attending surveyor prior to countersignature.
12:33
